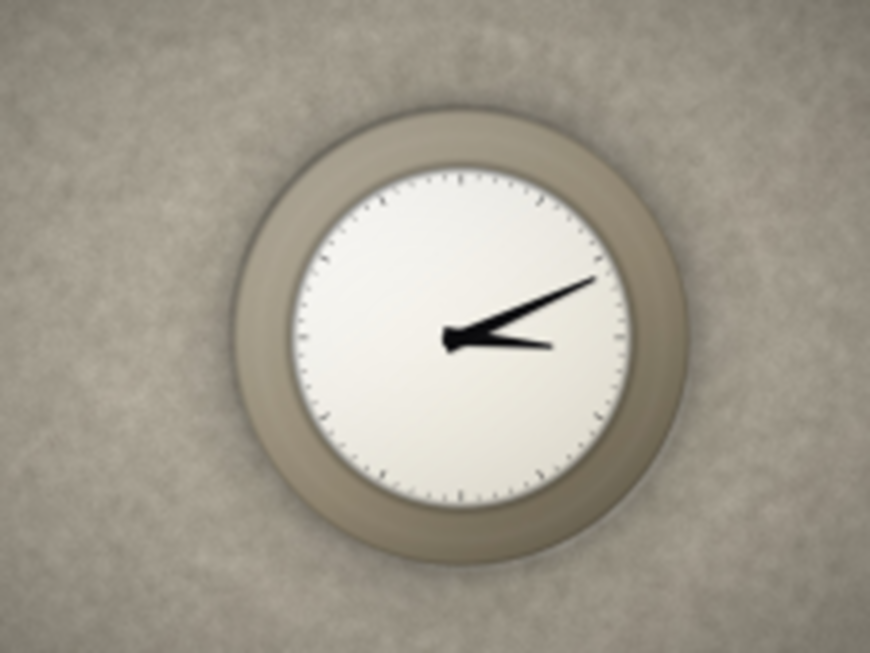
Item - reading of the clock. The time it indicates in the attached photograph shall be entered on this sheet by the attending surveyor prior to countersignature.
3:11
